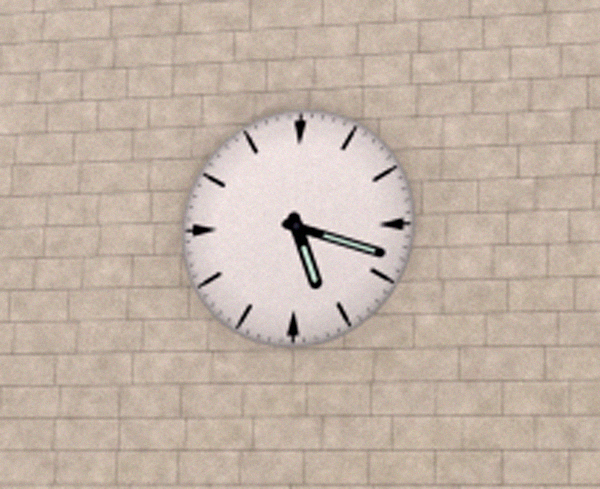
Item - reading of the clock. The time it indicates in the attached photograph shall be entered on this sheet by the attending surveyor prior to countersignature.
5:18
